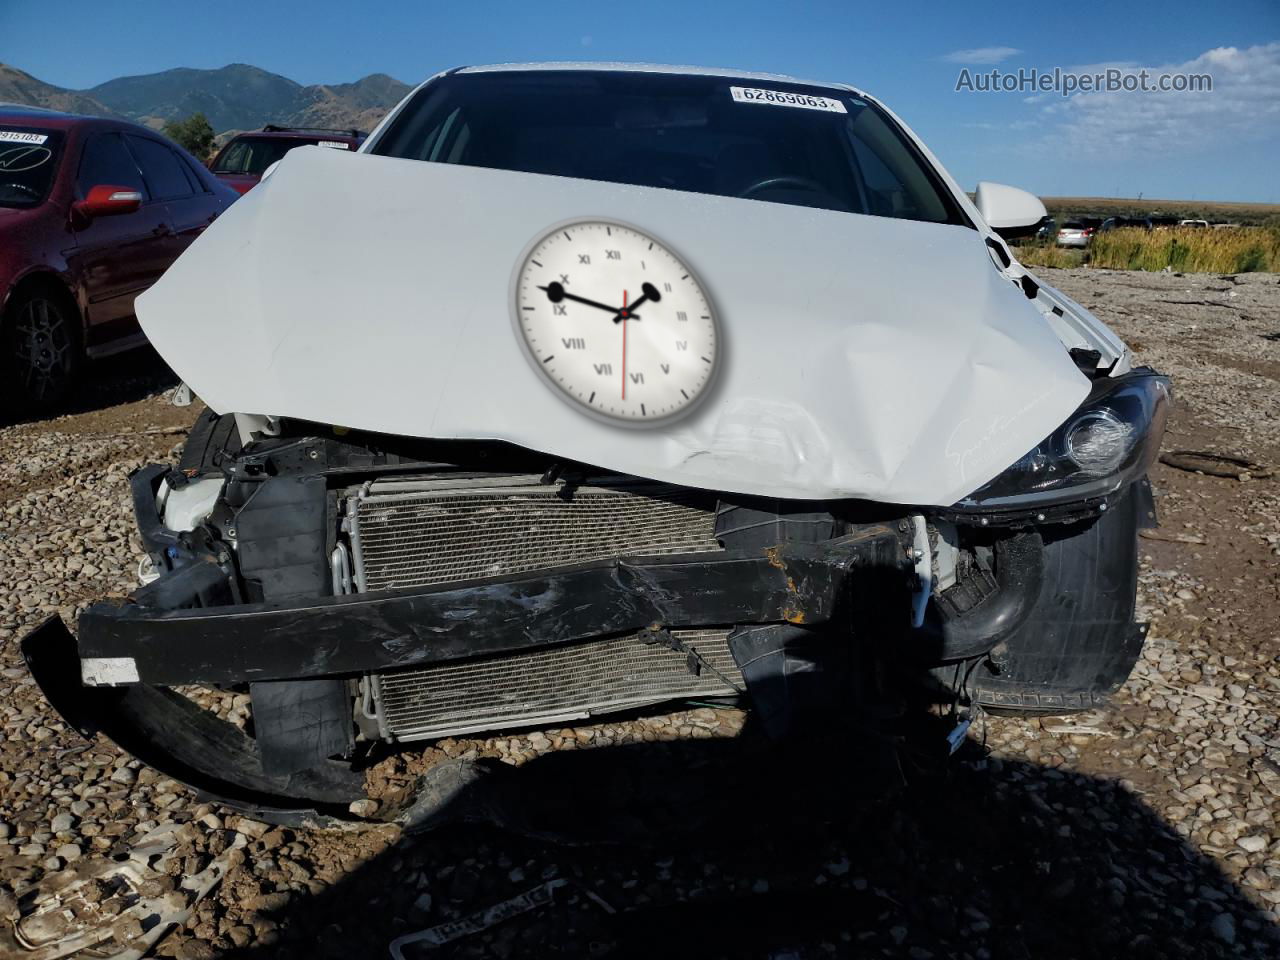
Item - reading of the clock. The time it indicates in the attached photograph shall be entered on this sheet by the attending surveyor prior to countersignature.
1:47:32
